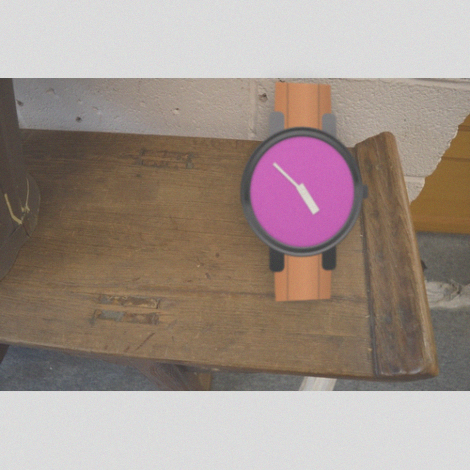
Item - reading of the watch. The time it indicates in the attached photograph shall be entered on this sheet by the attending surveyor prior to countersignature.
4:52
